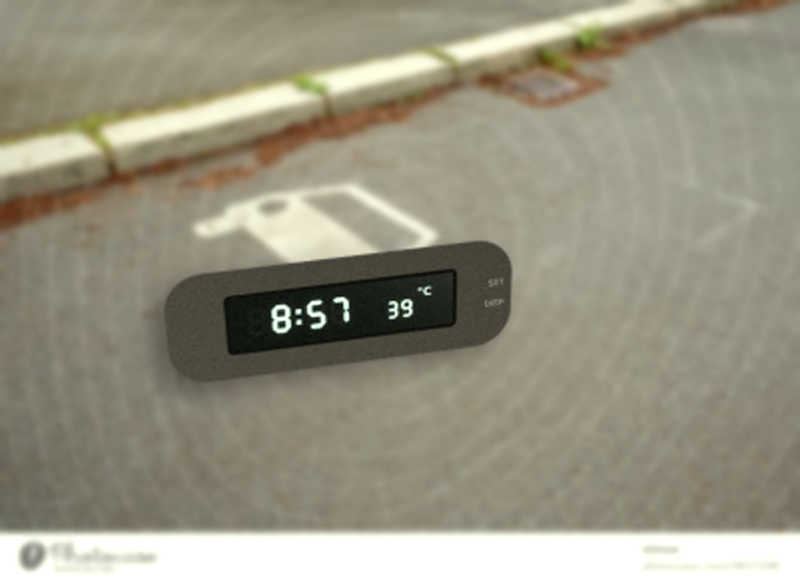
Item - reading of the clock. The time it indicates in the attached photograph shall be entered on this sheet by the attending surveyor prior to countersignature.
8:57
